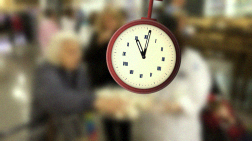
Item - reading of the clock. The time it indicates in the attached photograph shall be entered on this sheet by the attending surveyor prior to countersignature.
11:01
